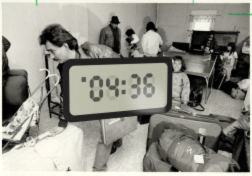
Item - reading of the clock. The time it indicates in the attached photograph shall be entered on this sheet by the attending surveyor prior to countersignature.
4:36
